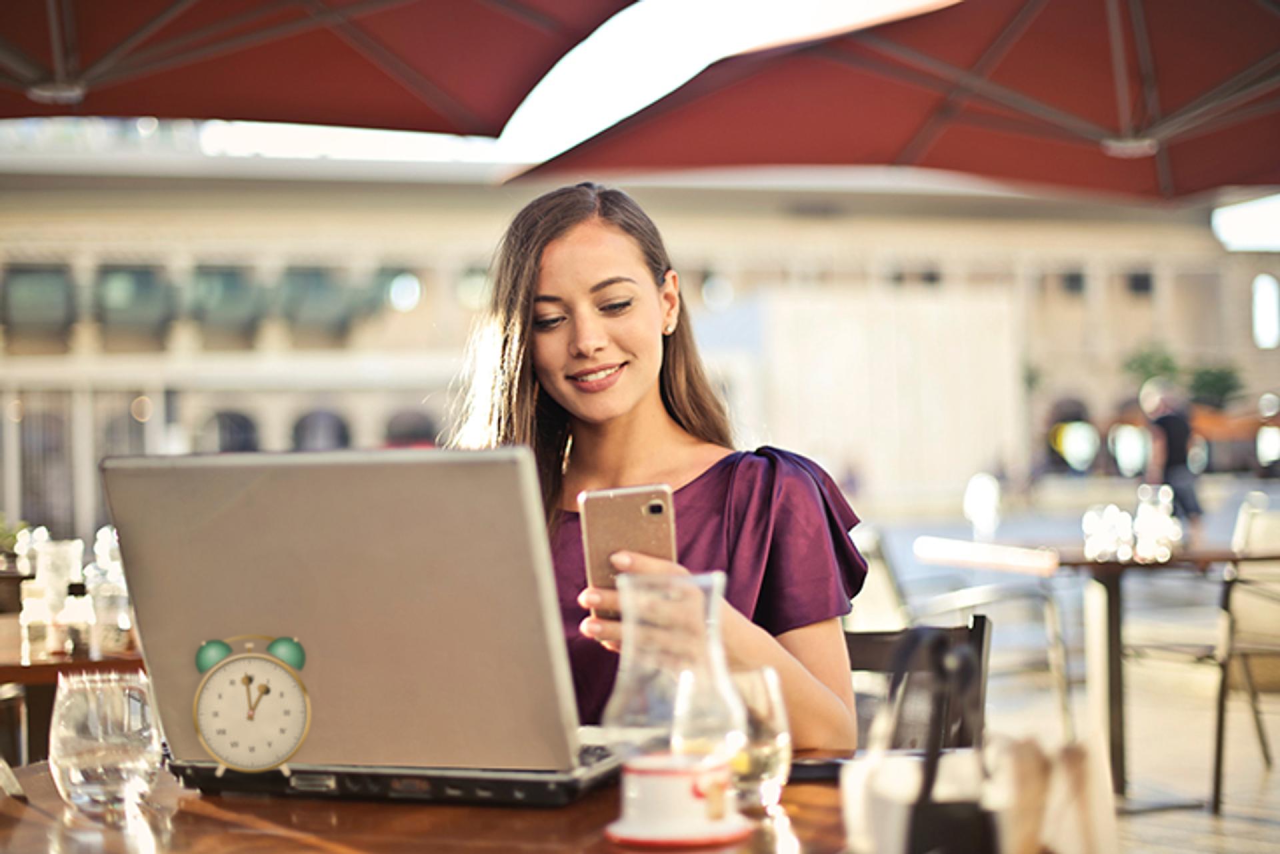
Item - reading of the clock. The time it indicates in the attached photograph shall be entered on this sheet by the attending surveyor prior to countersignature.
12:59
